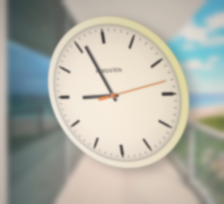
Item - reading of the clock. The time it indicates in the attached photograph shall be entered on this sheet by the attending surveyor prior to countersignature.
8:56:13
